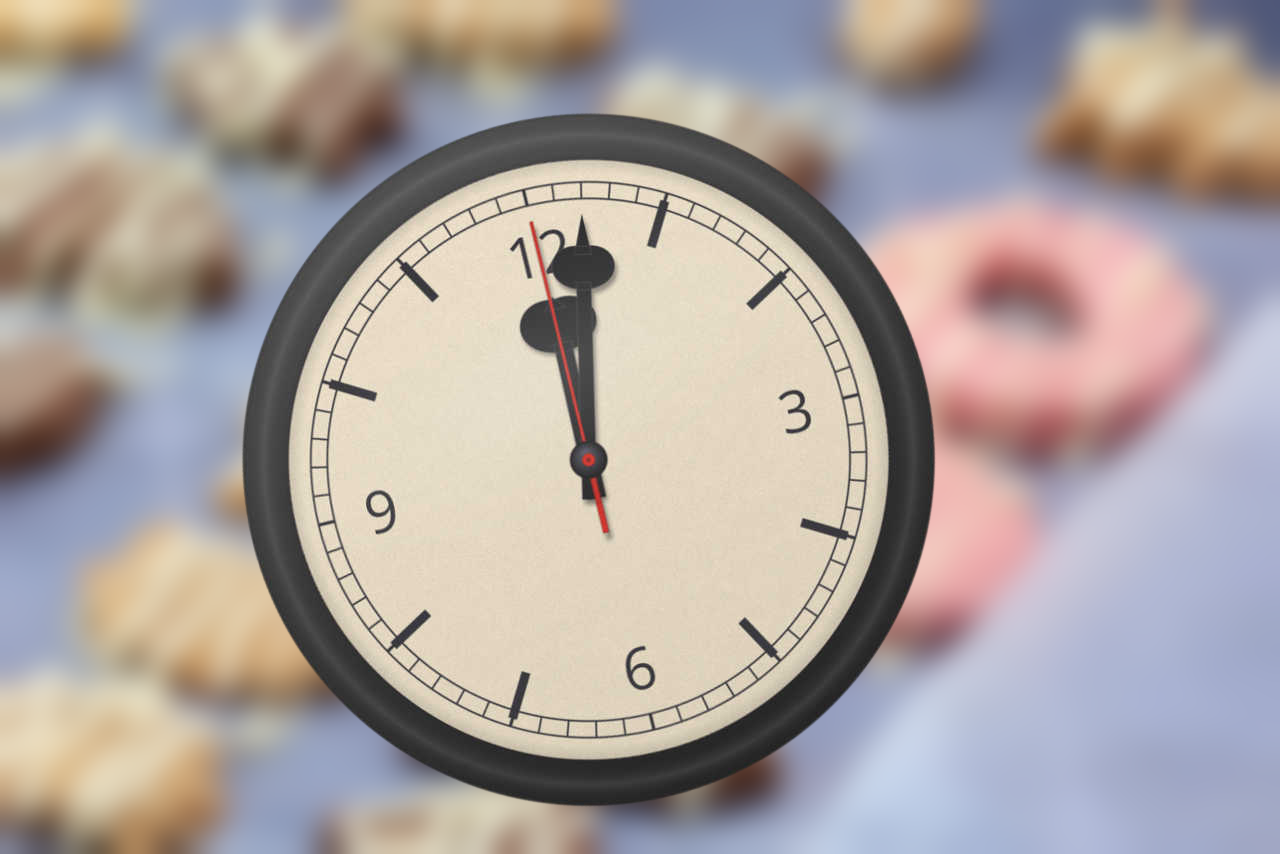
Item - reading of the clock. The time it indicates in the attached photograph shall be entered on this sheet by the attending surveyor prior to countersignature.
12:02:00
